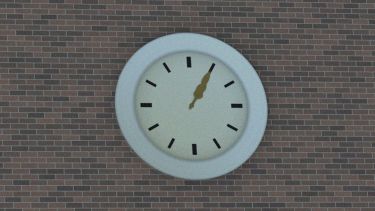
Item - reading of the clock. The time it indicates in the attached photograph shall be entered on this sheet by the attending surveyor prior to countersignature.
1:05
